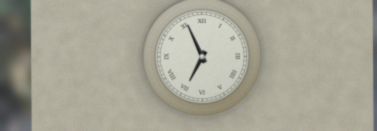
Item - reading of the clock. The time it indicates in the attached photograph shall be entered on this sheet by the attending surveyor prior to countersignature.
6:56
